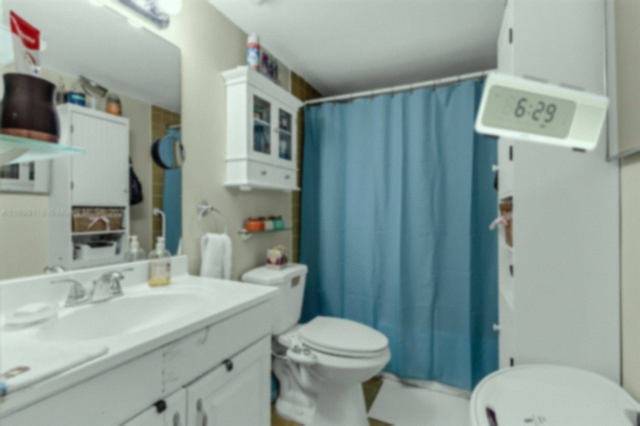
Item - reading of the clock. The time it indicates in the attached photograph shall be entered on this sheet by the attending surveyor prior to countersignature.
6:29
